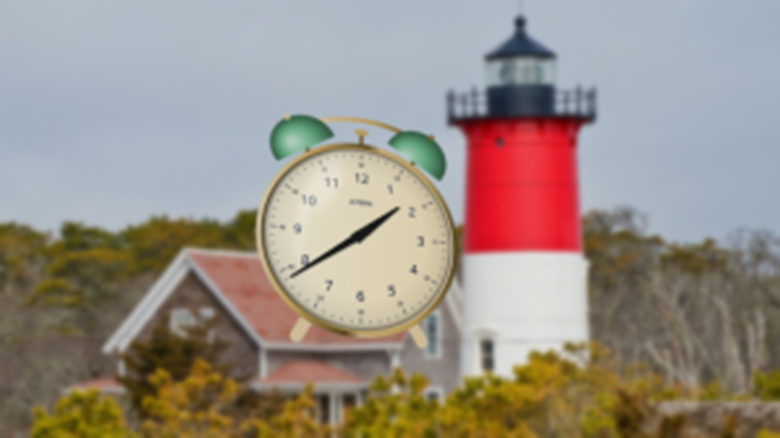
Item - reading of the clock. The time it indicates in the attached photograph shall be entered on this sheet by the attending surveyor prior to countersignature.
1:39
